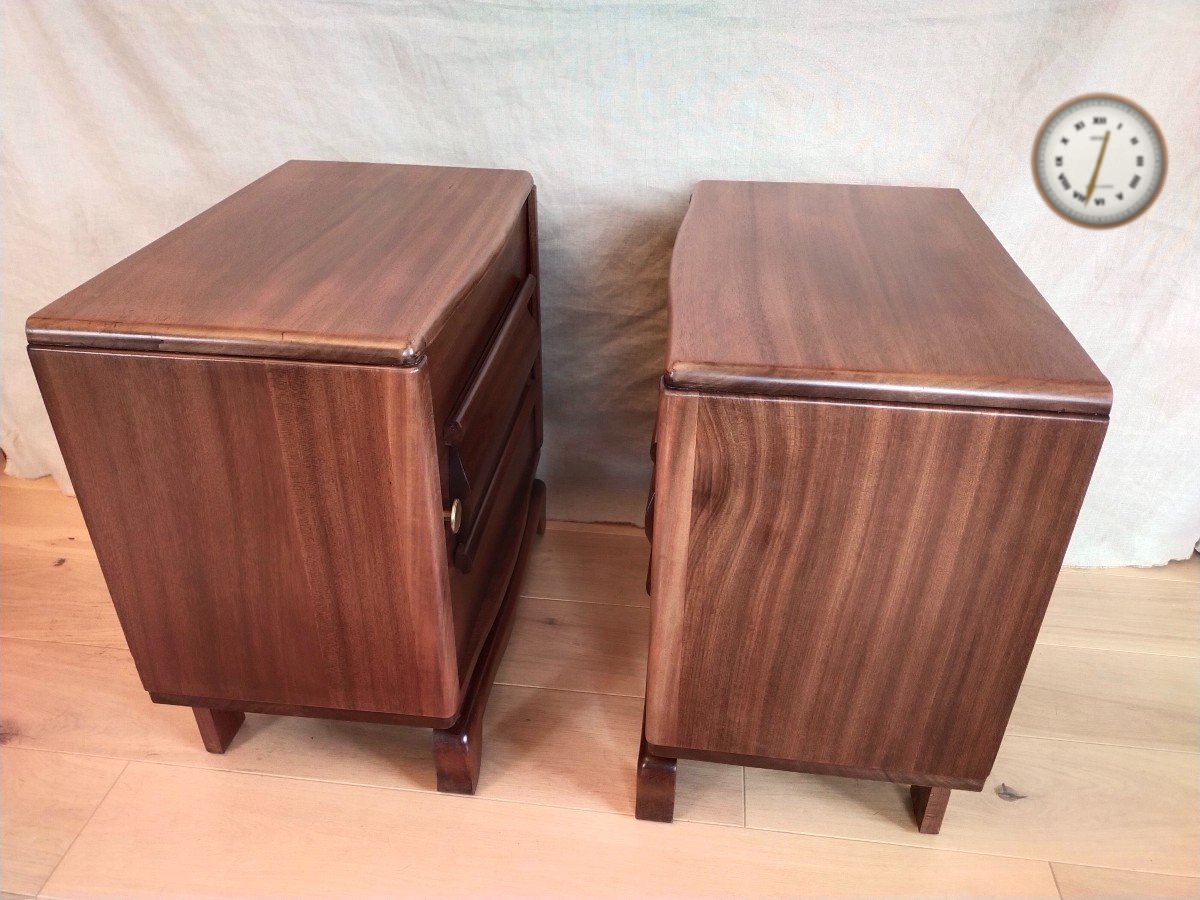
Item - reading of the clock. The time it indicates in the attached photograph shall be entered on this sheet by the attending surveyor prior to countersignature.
12:33
